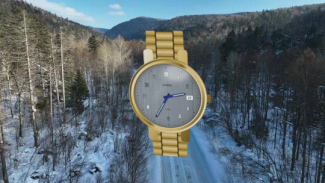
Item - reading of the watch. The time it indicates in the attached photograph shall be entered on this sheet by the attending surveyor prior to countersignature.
2:35
